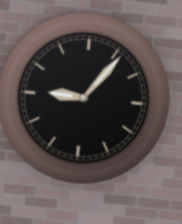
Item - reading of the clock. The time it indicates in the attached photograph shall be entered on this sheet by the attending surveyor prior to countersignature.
9:06
